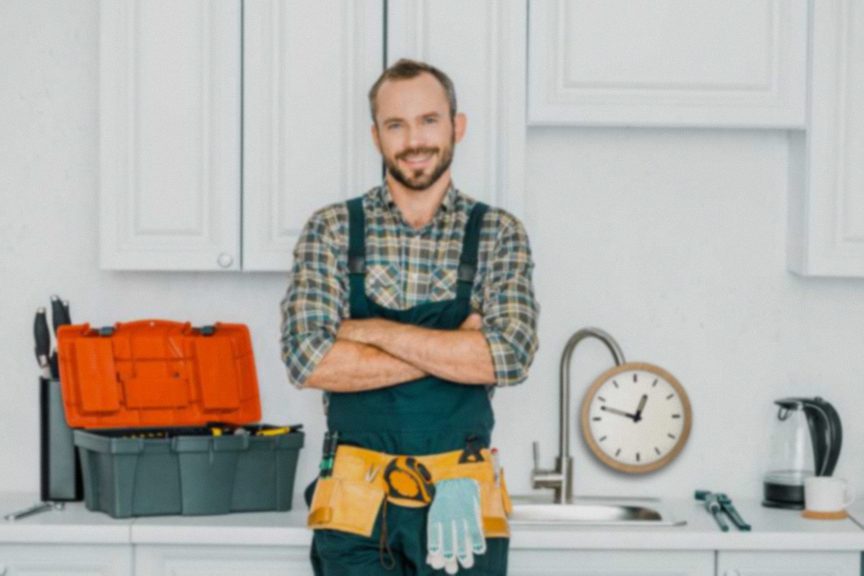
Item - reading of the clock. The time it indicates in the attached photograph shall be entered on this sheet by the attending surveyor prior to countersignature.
12:48
